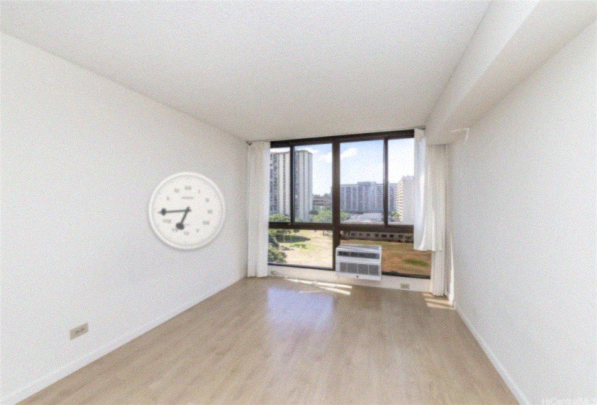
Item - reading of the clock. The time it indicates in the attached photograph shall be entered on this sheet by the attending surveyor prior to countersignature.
6:44
